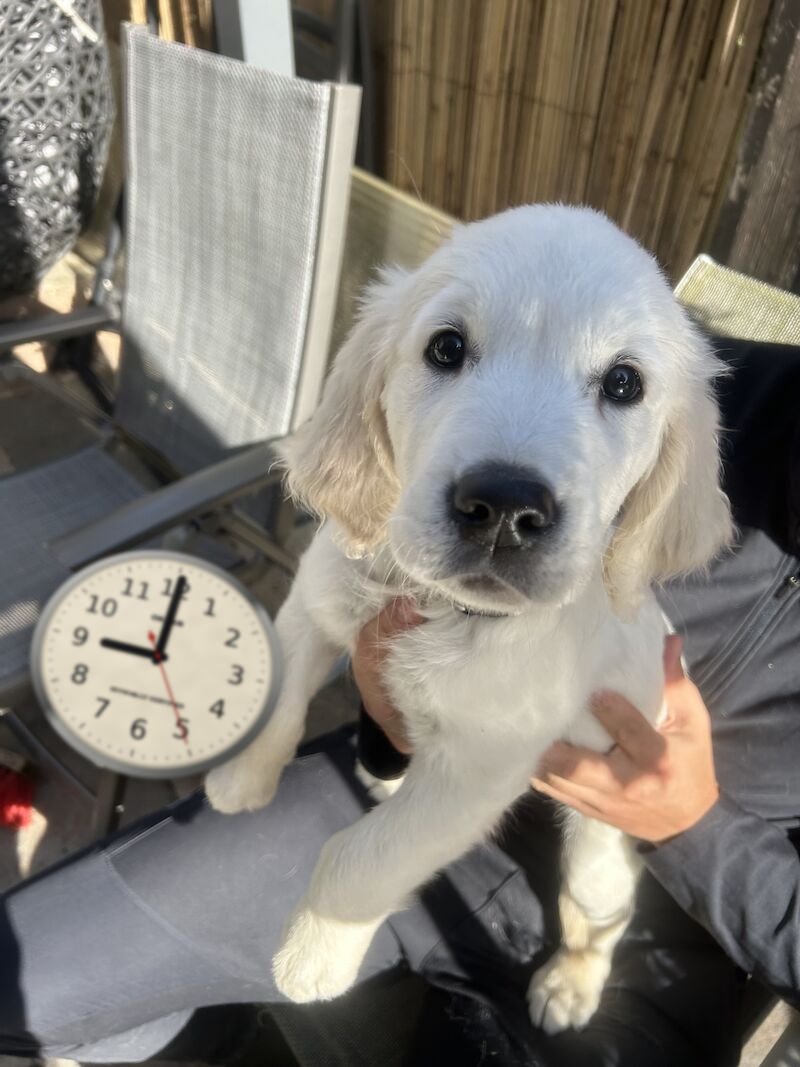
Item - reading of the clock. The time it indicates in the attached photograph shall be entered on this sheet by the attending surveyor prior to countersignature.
9:00:25
